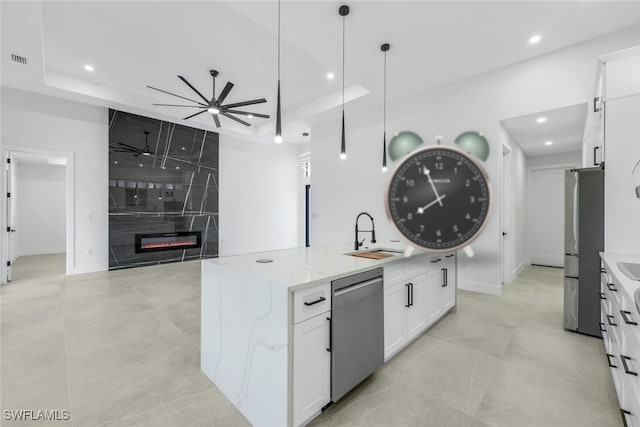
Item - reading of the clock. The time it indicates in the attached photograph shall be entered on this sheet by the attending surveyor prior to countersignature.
7:56
